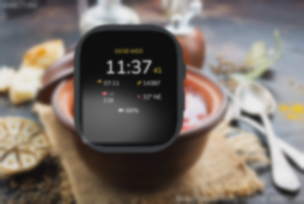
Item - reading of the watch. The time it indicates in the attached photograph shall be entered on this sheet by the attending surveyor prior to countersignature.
11:37
